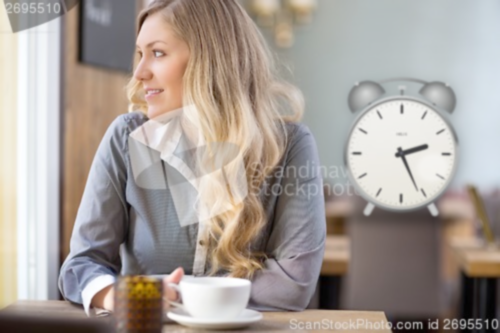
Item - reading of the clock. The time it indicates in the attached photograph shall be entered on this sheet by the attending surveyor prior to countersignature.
2:26
